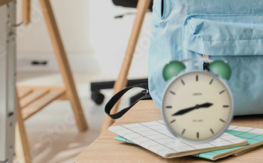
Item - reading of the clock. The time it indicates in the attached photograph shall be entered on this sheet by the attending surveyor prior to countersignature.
2:42
